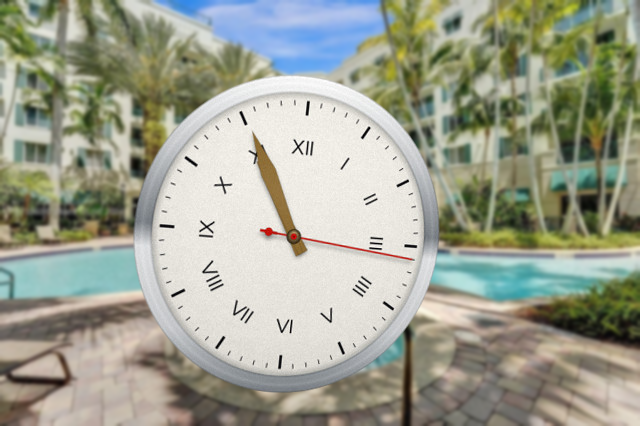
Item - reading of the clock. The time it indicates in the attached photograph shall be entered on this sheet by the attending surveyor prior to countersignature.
10:55:16
